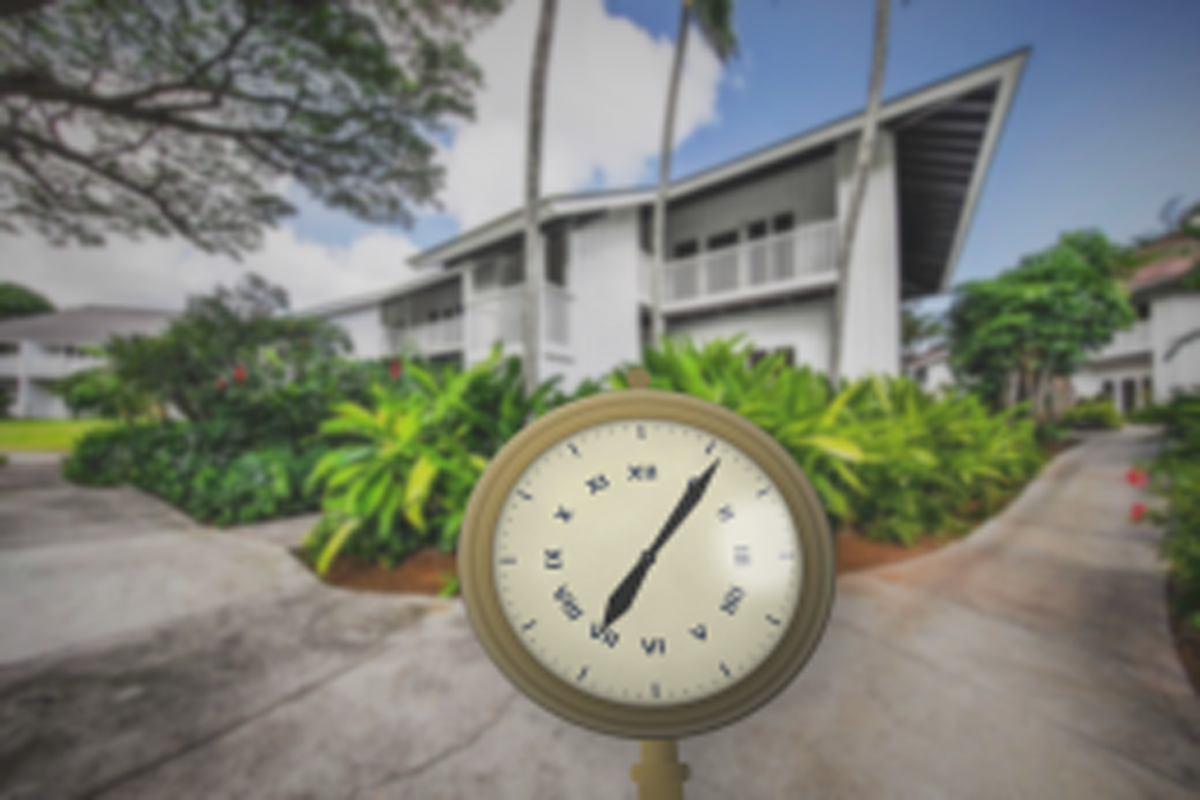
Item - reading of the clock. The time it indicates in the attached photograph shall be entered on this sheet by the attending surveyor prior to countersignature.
7:06
